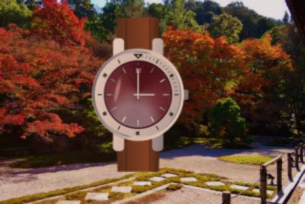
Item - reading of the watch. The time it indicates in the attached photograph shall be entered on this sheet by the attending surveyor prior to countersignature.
3:00
